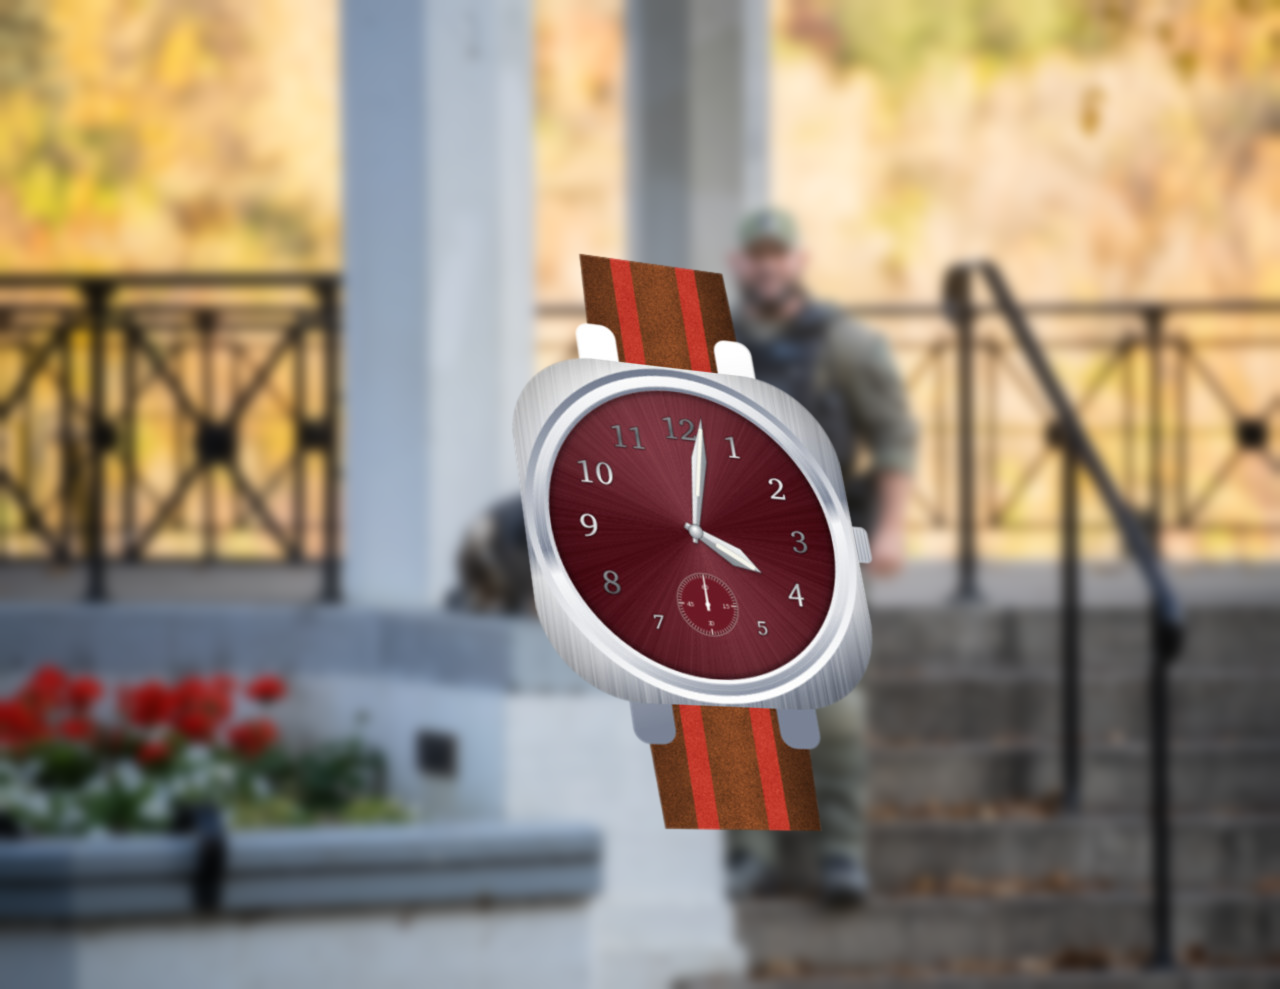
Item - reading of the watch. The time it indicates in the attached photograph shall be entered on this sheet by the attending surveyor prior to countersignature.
4:02
